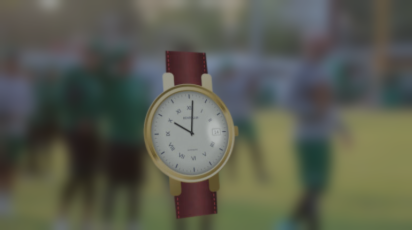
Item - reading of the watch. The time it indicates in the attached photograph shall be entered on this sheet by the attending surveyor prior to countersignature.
10:01
